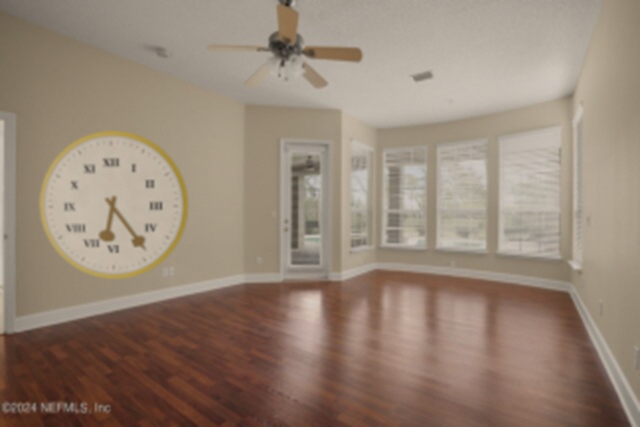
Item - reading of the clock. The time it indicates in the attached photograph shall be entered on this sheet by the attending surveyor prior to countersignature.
6:24
